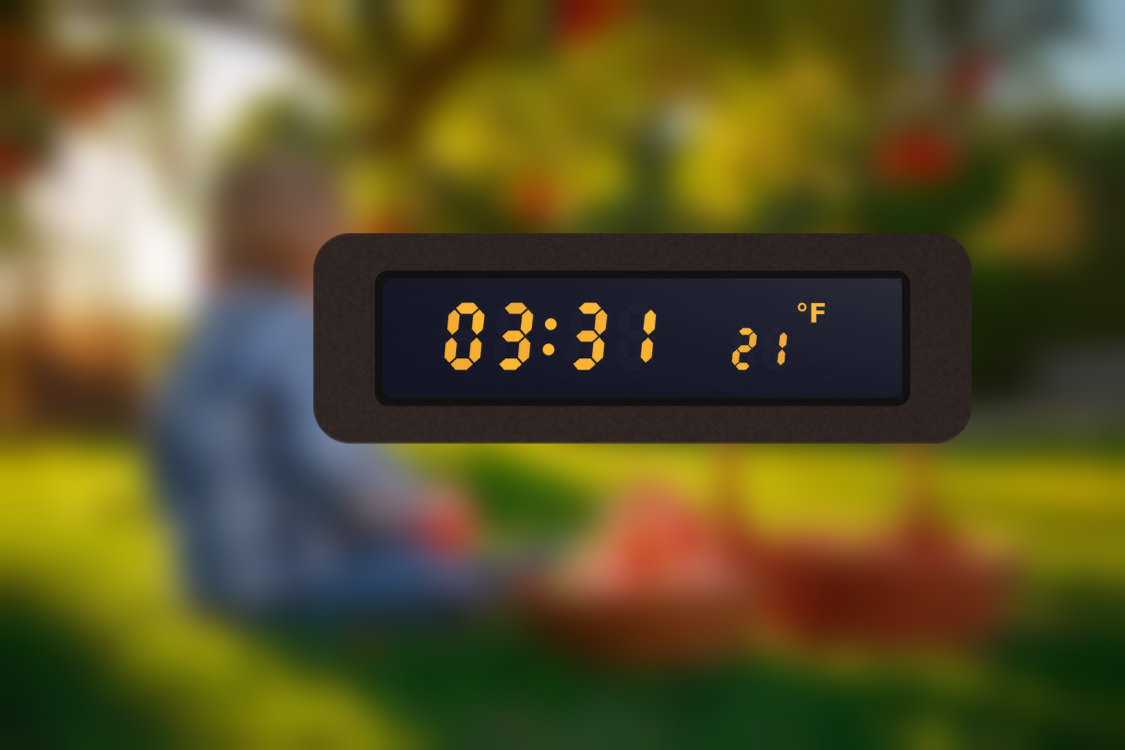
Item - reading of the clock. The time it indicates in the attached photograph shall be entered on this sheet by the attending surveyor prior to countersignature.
3:31
